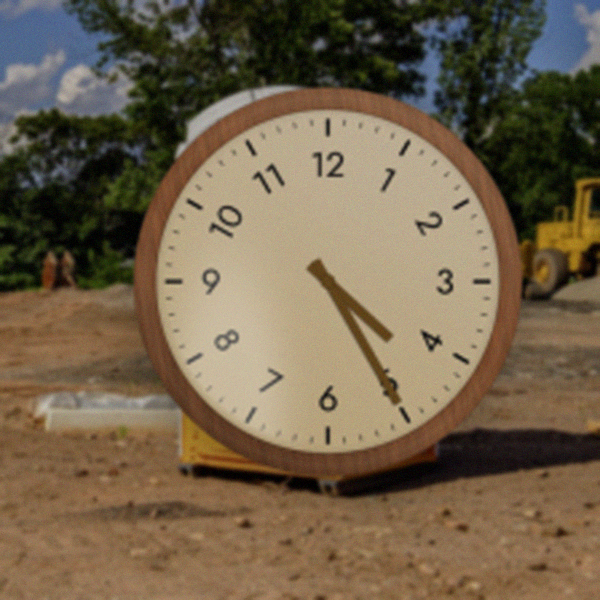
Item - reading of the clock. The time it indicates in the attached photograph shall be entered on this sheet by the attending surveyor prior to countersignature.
4:25
